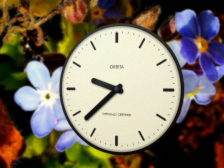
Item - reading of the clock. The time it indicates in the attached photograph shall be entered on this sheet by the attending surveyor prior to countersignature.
9:38
